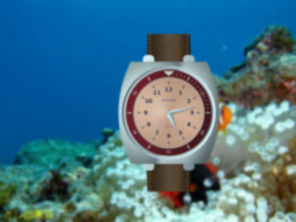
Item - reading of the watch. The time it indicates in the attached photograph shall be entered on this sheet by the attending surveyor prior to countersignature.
5:13
